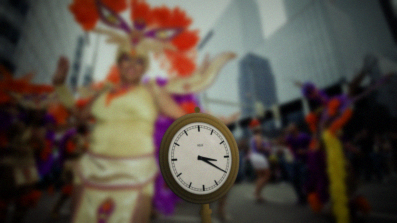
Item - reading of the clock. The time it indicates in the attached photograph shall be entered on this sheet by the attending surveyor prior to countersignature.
3:20
